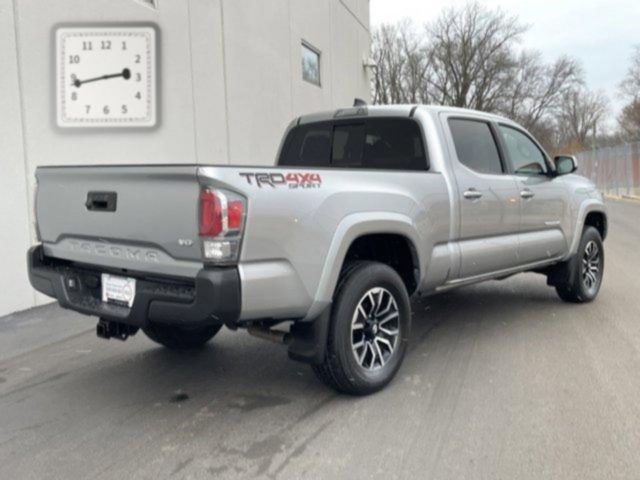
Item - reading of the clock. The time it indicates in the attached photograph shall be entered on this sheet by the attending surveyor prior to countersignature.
2:43
